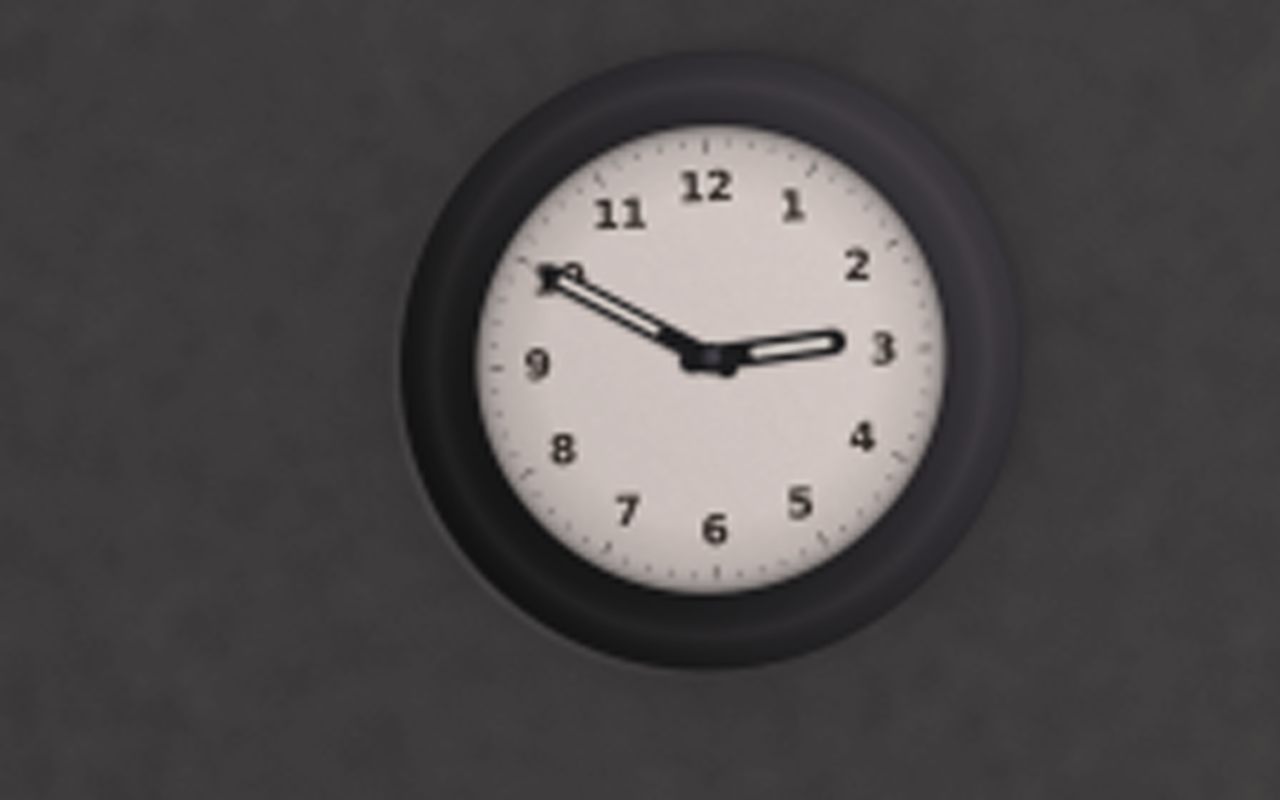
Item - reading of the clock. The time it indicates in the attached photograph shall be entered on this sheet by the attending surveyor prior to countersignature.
2:50
